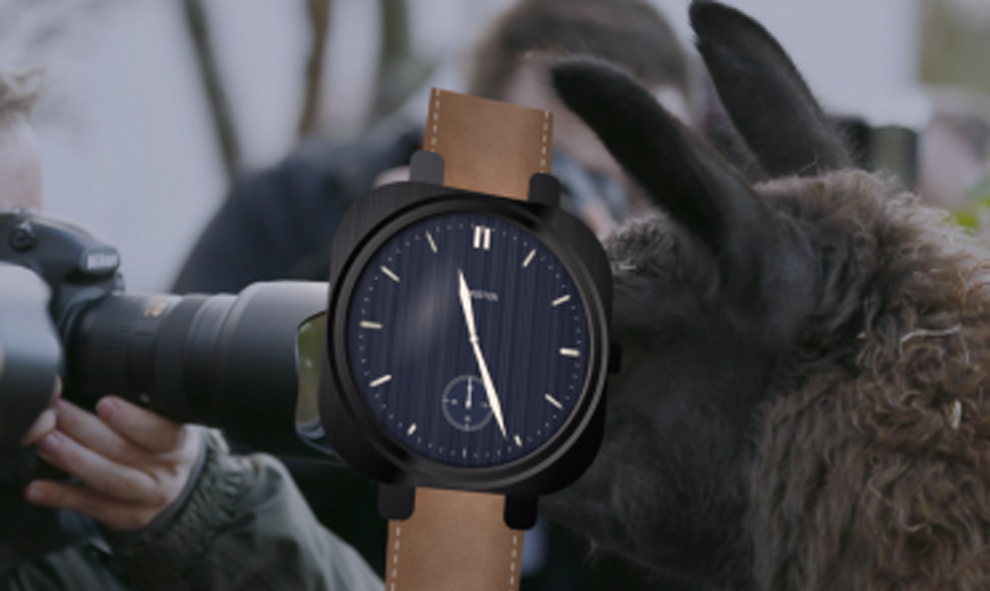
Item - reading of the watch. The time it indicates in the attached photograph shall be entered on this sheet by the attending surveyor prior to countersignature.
11:26
